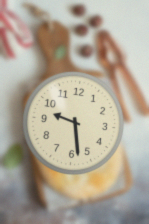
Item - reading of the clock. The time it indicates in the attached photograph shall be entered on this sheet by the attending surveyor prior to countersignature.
9:28
